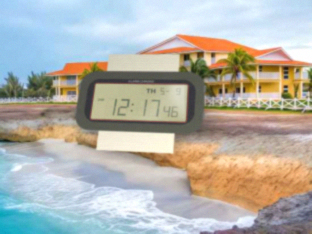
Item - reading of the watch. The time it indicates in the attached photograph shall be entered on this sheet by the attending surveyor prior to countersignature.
12:17:46
